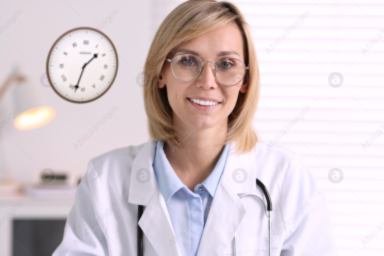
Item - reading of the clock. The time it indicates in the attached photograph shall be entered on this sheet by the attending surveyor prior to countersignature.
1:33
